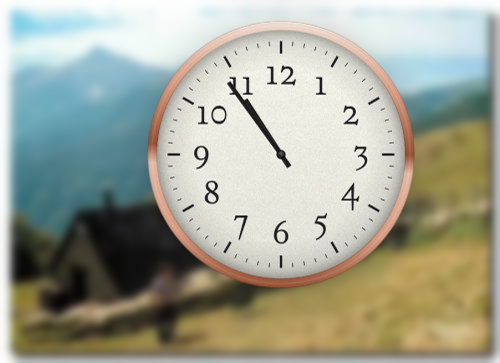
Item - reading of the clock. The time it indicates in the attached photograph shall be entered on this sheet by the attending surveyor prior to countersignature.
10:54
